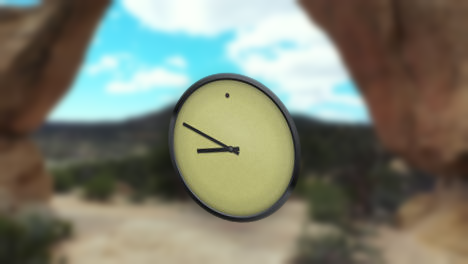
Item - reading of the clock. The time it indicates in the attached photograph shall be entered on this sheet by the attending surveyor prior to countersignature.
8:49
